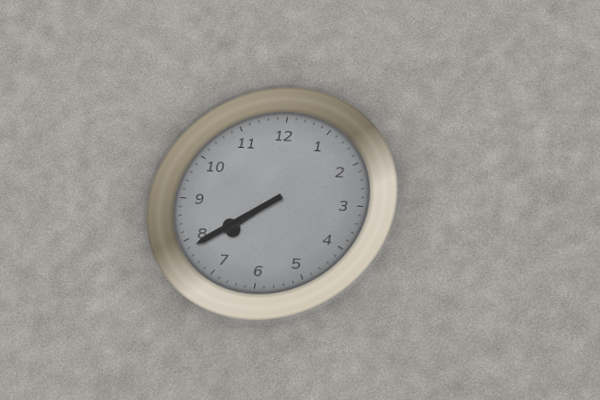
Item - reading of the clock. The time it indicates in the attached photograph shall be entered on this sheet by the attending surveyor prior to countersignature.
7:39
